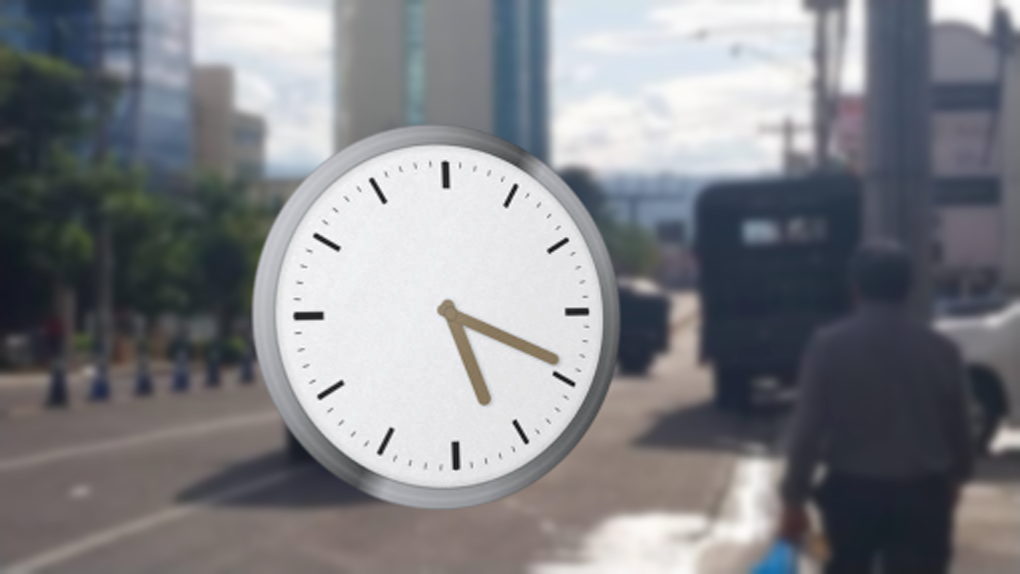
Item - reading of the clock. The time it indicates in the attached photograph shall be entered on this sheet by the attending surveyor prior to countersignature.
5:19
